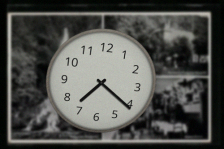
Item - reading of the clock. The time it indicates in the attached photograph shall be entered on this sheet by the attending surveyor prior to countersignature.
7:21
